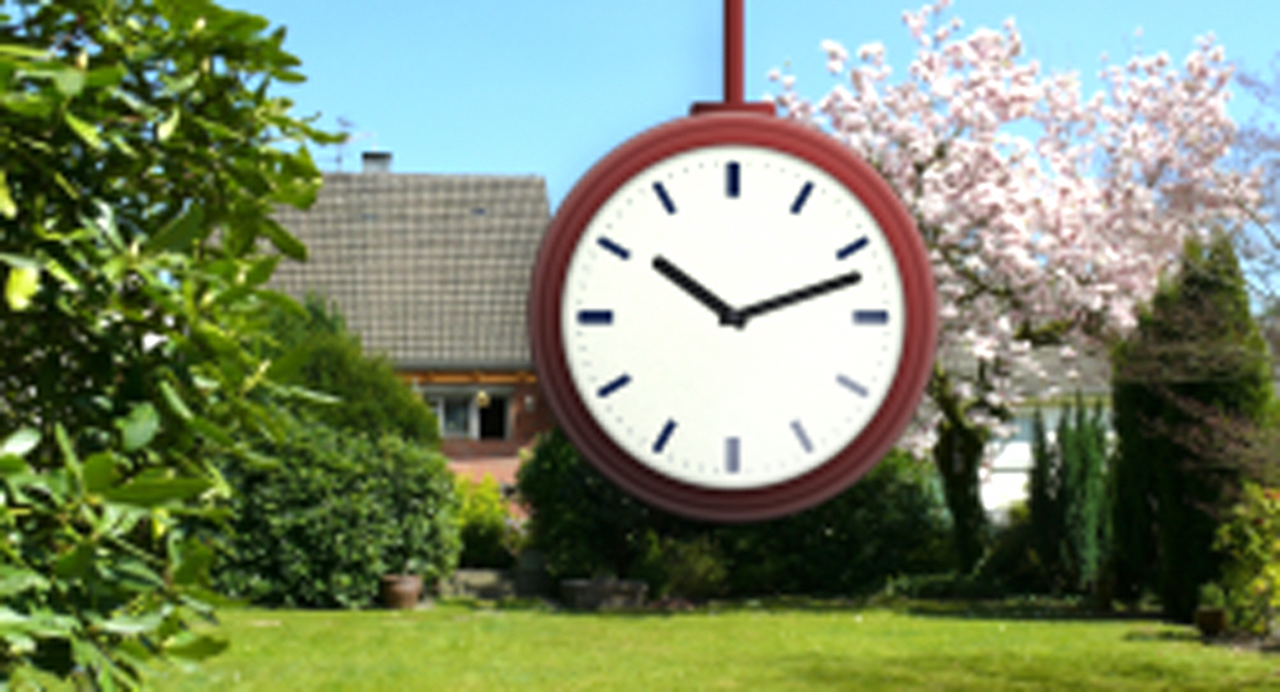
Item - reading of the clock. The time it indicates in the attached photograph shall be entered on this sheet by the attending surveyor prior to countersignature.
10:12
